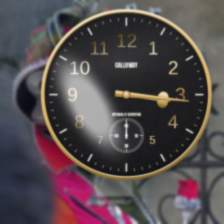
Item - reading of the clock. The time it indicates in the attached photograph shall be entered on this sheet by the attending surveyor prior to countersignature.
3:16
